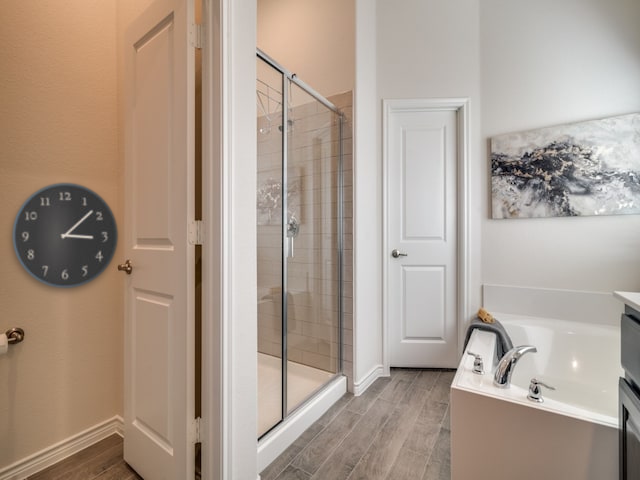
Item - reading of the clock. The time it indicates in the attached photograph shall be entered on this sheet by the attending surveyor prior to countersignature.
3:08
